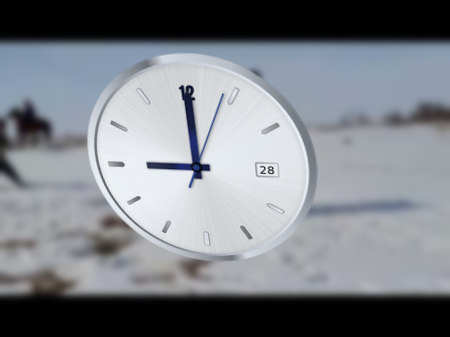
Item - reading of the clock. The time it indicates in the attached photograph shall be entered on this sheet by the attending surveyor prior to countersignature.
9:00:04
